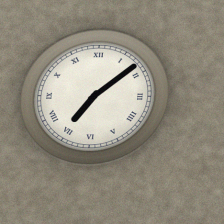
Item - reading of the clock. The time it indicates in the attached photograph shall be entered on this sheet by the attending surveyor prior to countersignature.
7:08
